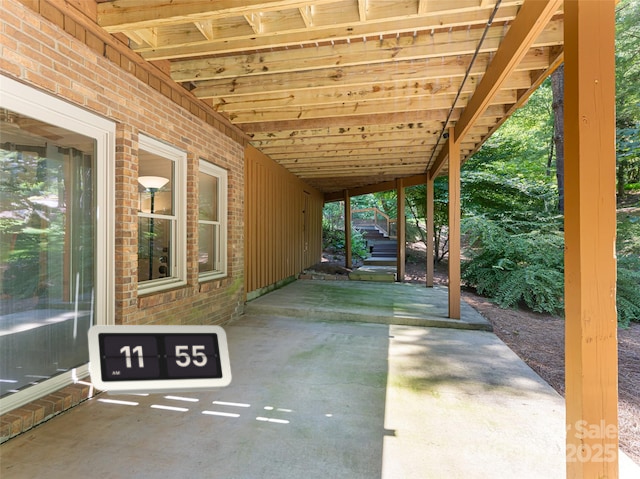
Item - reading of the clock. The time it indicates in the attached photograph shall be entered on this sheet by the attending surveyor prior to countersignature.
11:55
